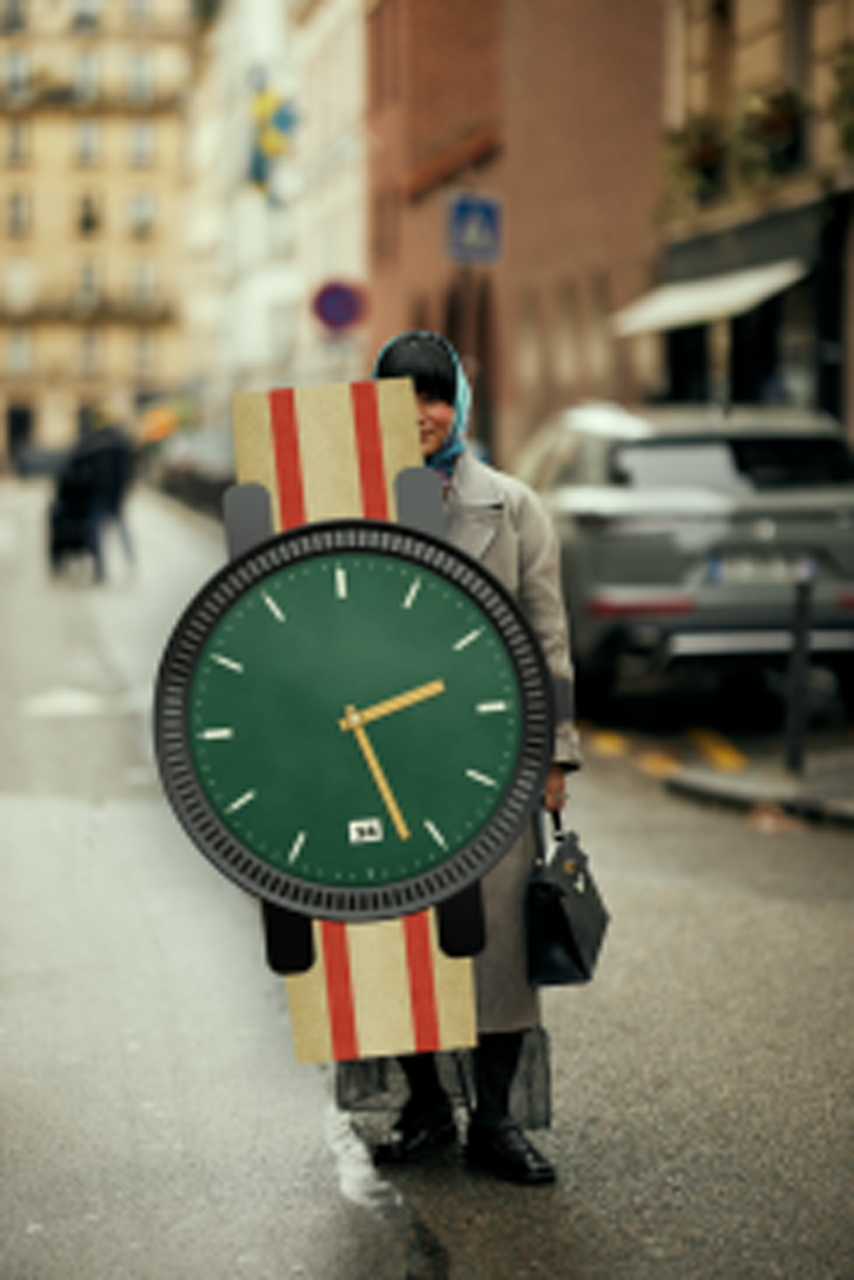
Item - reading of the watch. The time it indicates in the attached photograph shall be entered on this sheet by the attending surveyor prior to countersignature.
2:27
